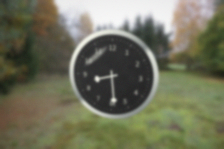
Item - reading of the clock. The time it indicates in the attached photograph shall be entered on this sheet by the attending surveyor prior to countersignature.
8:29
